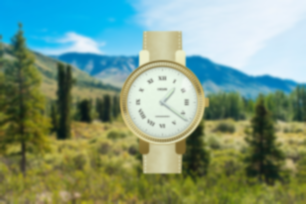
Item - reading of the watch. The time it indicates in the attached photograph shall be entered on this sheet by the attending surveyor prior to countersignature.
1:21
